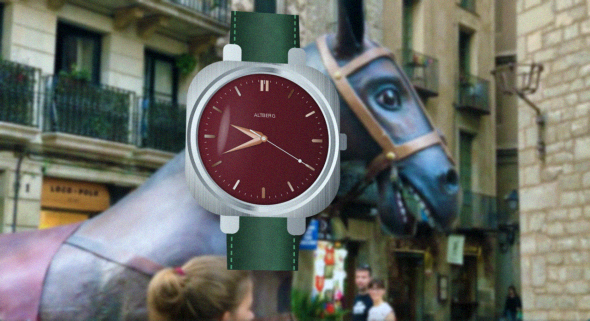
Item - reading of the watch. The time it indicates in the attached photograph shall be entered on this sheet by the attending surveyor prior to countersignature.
9:41:20
